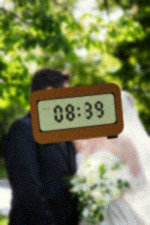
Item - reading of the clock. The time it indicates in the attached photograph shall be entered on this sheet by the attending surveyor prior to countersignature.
8:39
